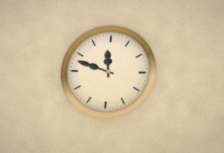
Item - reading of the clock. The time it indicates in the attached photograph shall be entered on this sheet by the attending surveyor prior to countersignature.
11:48
